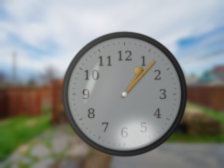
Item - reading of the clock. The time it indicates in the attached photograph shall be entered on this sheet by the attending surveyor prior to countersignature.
1:07
